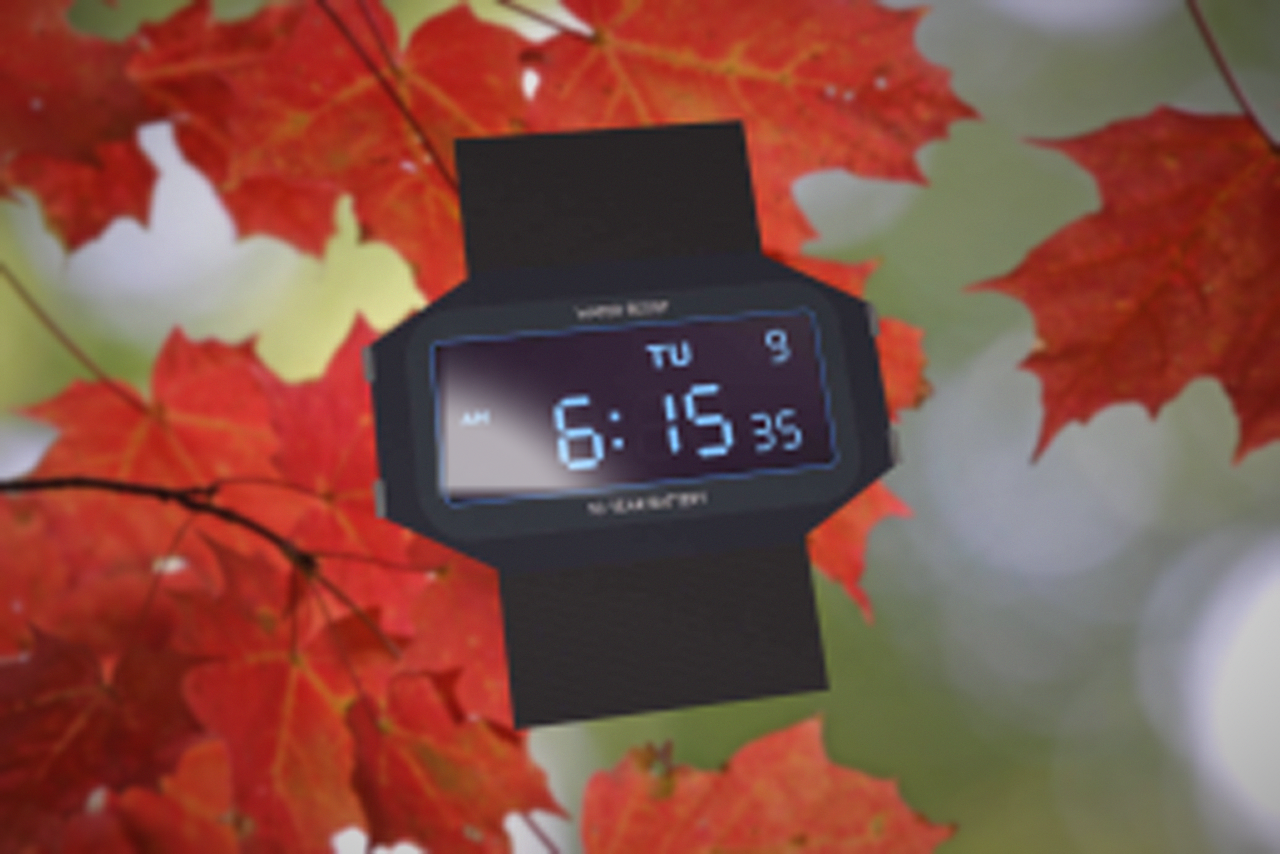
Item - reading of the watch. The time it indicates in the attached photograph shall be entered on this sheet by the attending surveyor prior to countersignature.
6:15:35
